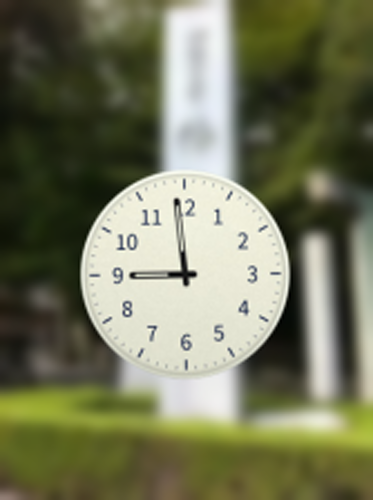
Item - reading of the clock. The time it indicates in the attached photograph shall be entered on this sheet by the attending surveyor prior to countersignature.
8:59
